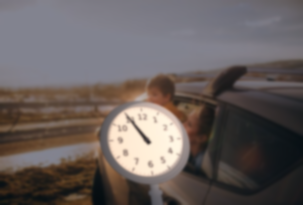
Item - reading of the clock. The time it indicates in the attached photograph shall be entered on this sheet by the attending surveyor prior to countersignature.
10:55
